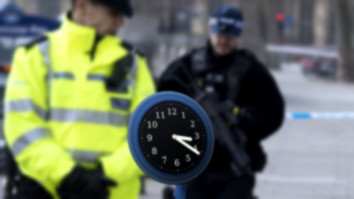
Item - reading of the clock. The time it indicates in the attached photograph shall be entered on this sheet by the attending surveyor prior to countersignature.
3:21
